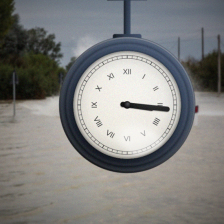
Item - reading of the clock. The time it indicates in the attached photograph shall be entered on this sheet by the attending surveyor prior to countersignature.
3:16
